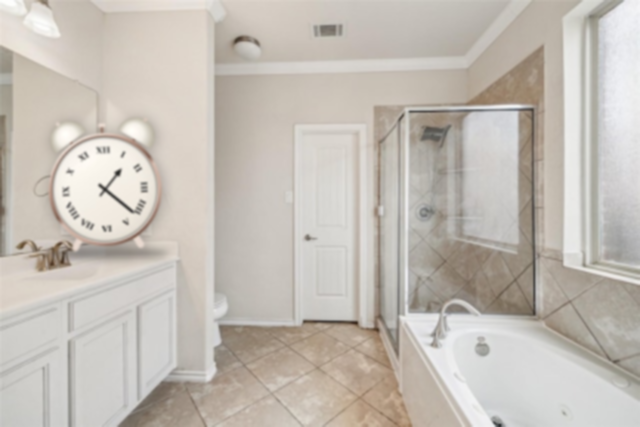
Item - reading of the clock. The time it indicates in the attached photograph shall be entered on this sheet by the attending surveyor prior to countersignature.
1:22
